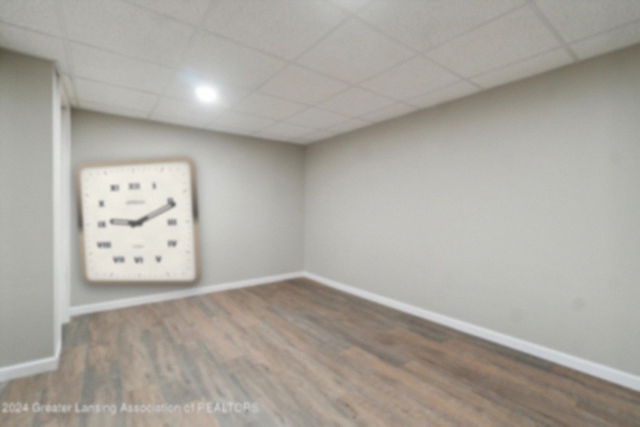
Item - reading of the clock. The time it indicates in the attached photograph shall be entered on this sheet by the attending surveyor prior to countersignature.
9:11
